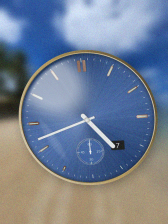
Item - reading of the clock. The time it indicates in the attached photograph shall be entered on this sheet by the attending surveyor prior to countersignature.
4:42
